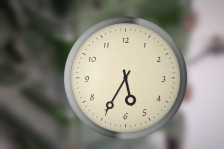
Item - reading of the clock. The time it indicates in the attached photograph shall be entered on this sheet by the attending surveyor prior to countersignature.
5:35
